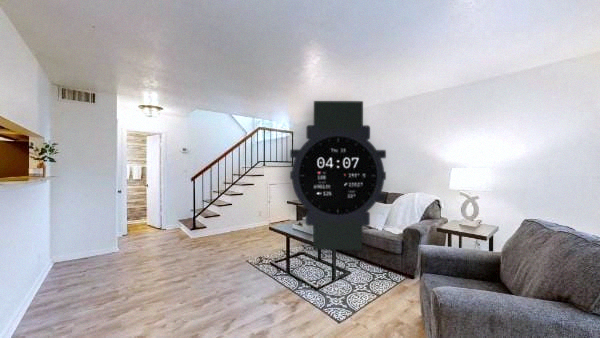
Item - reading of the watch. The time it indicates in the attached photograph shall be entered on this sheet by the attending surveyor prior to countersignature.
4:07
